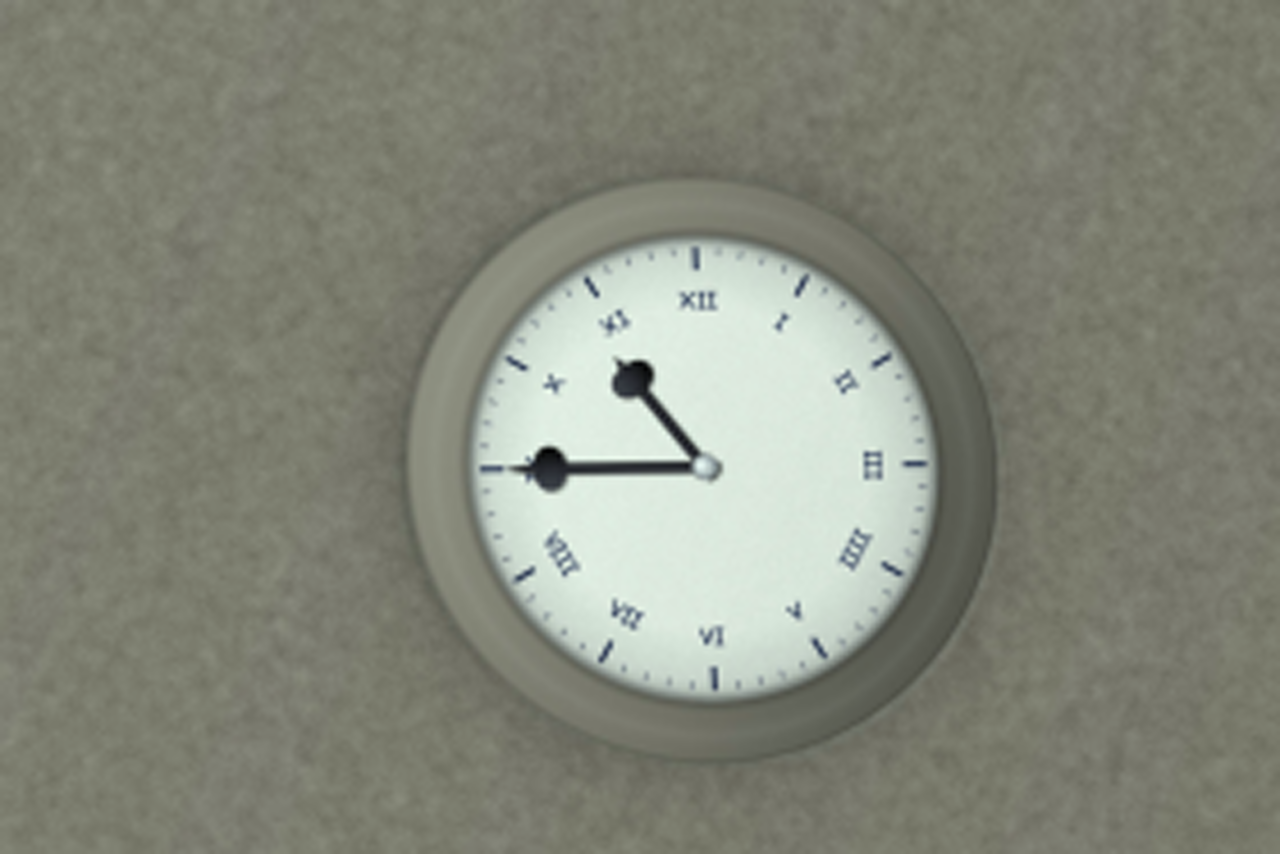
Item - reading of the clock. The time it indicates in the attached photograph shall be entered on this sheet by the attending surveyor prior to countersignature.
10:45
